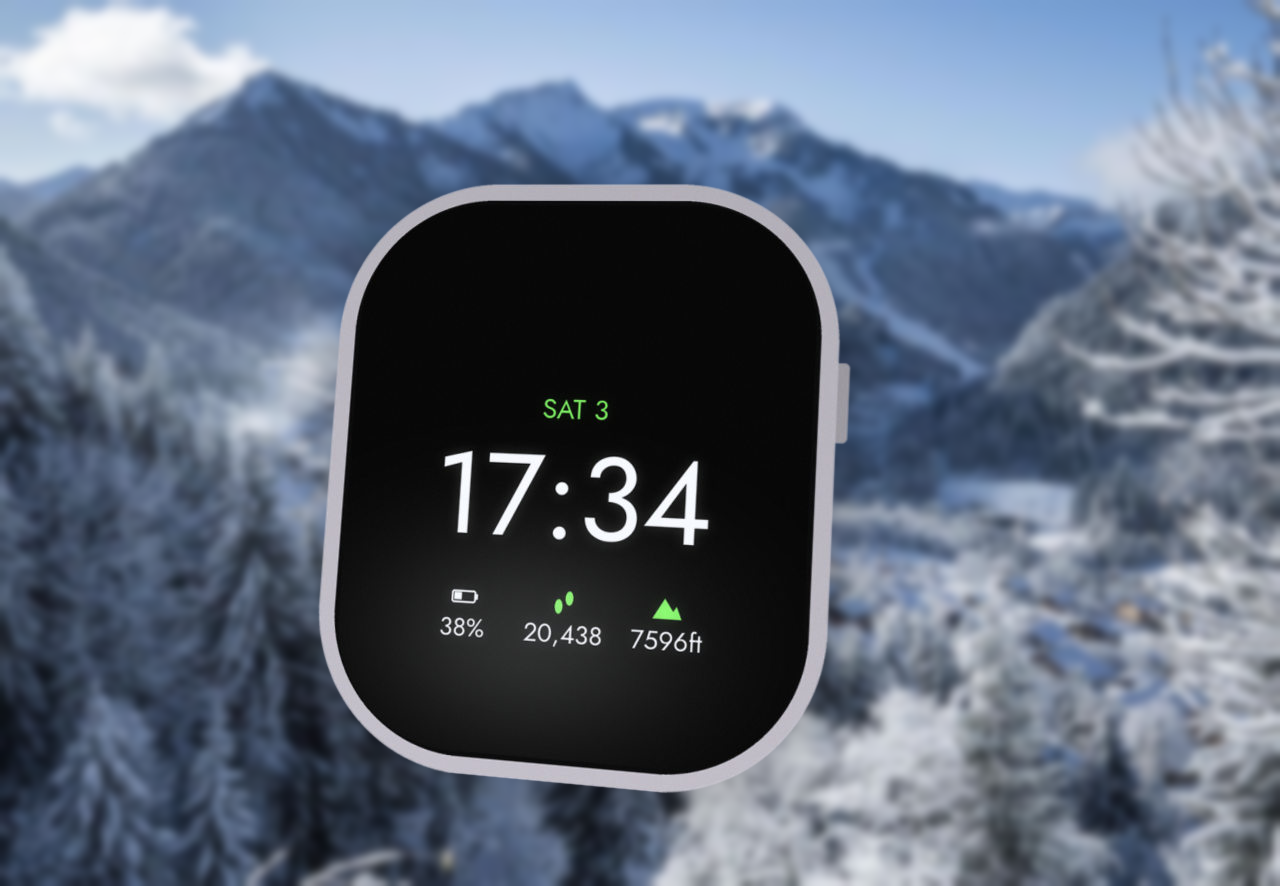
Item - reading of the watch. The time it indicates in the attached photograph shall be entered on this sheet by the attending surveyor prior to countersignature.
17:34
